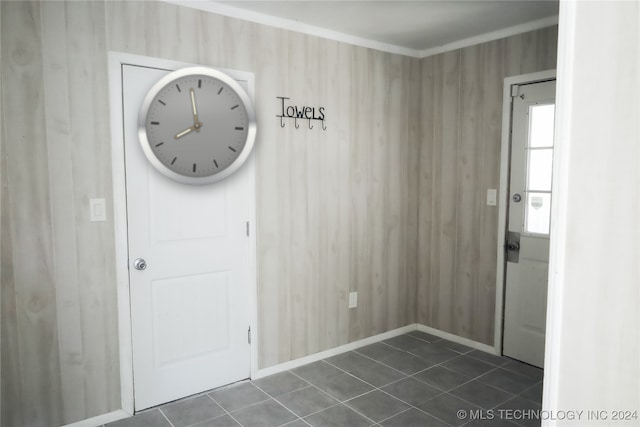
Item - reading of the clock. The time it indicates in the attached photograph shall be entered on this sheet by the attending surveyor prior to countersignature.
7:58
